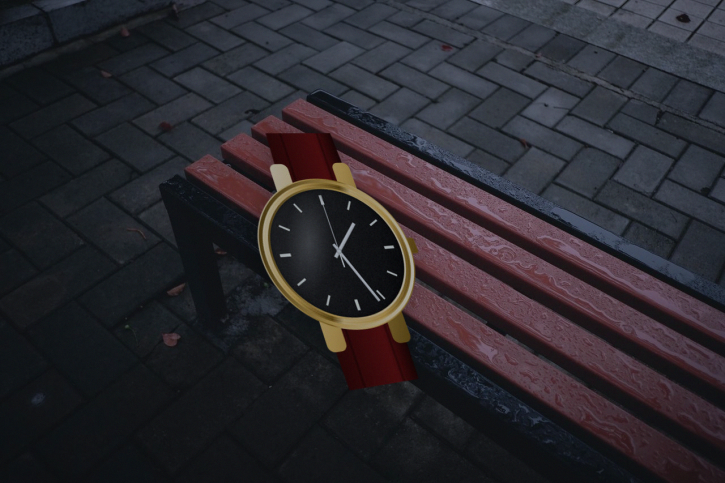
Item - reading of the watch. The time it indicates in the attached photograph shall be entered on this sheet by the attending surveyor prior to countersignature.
1:26:00
